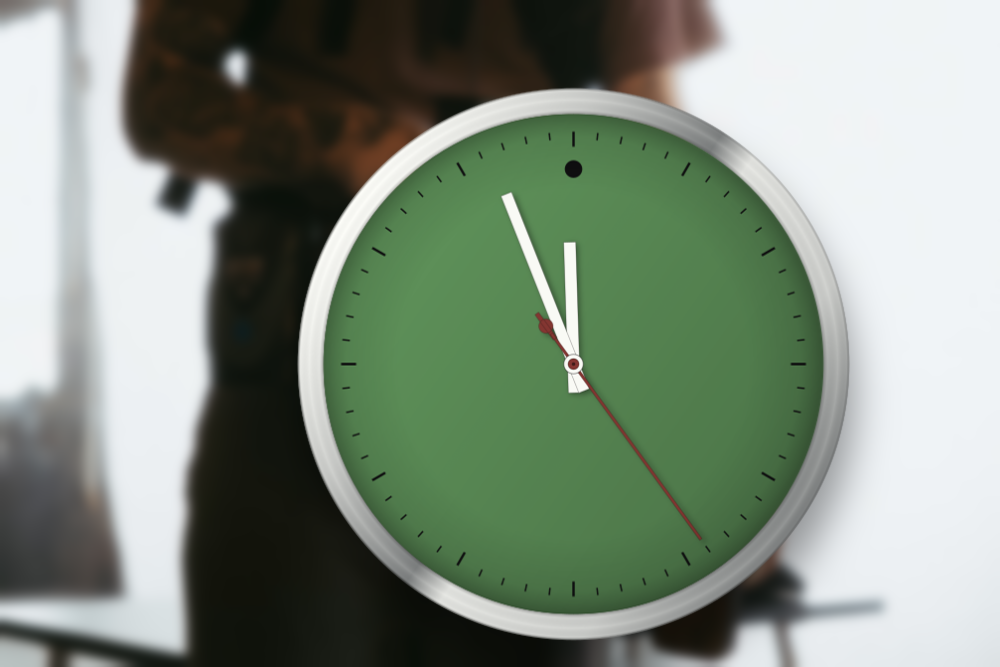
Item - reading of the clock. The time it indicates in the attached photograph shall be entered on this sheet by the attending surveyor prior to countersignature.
11:56:24
